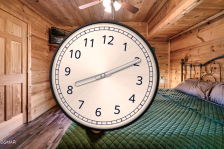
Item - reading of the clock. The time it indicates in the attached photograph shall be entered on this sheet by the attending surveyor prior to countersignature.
8:10
